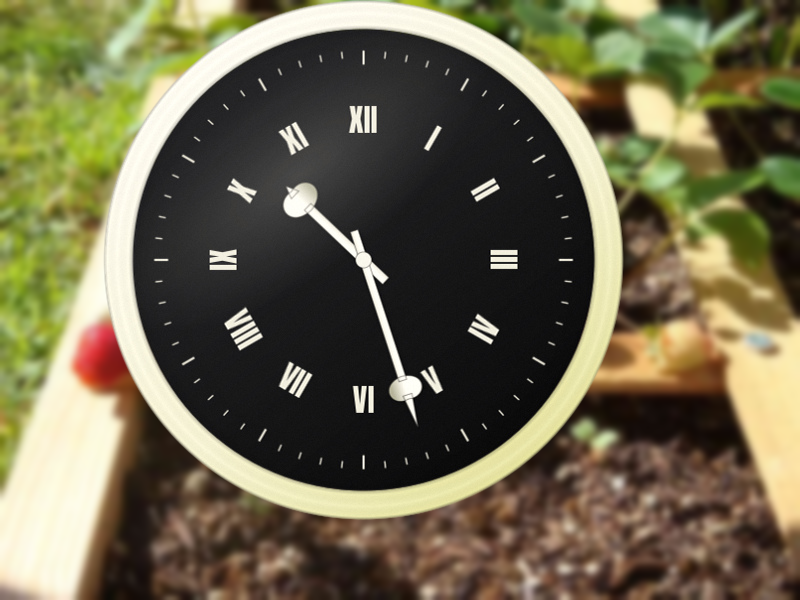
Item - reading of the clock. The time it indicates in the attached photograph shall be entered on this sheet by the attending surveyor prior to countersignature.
10:27
